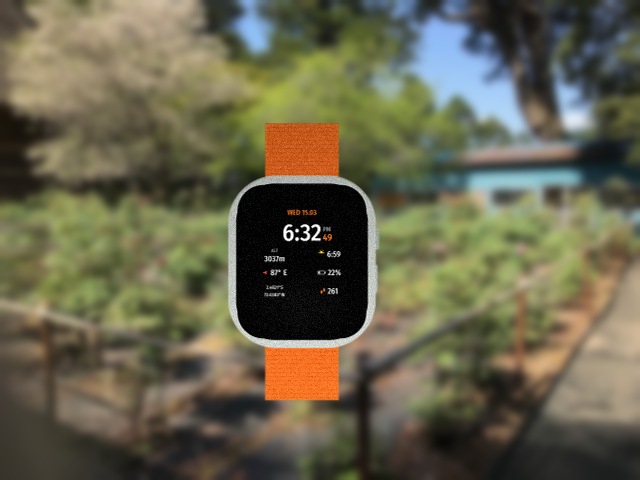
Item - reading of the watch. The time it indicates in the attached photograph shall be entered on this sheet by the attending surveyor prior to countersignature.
6:32:49
